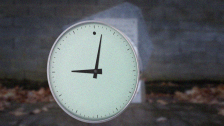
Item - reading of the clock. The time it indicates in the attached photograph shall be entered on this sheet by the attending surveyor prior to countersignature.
9:02
